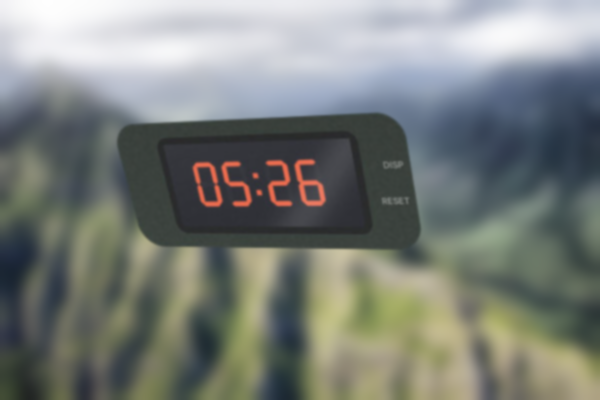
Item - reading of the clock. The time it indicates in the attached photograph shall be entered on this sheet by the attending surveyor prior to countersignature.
5:26
